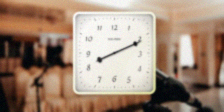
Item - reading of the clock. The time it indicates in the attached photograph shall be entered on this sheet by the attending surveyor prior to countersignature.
8:11
